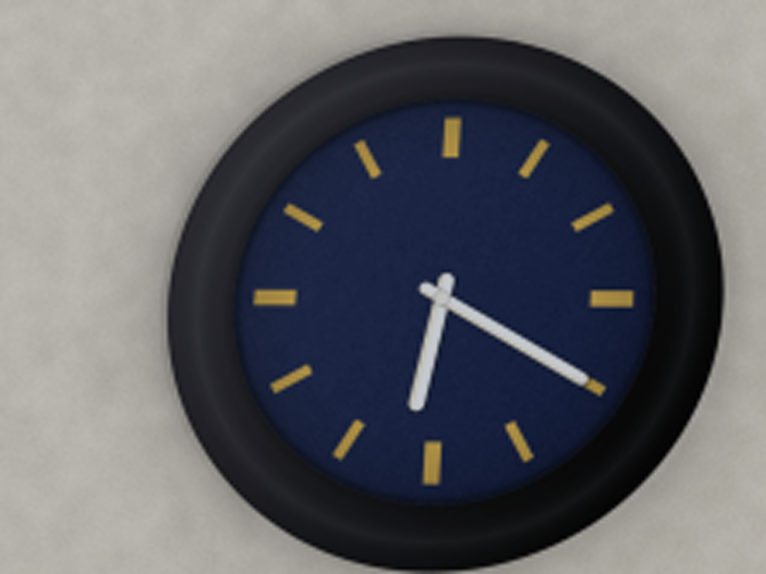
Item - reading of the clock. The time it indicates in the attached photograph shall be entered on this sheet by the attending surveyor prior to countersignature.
6:20
